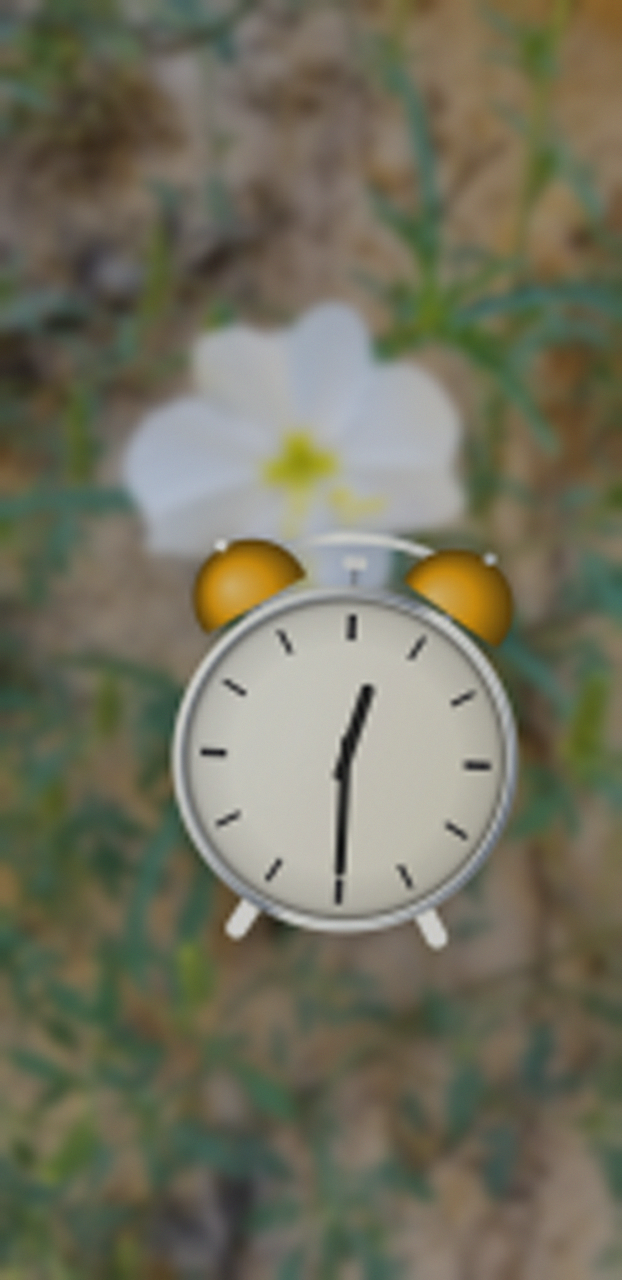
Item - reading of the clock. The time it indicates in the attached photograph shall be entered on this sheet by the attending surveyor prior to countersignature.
12:30
